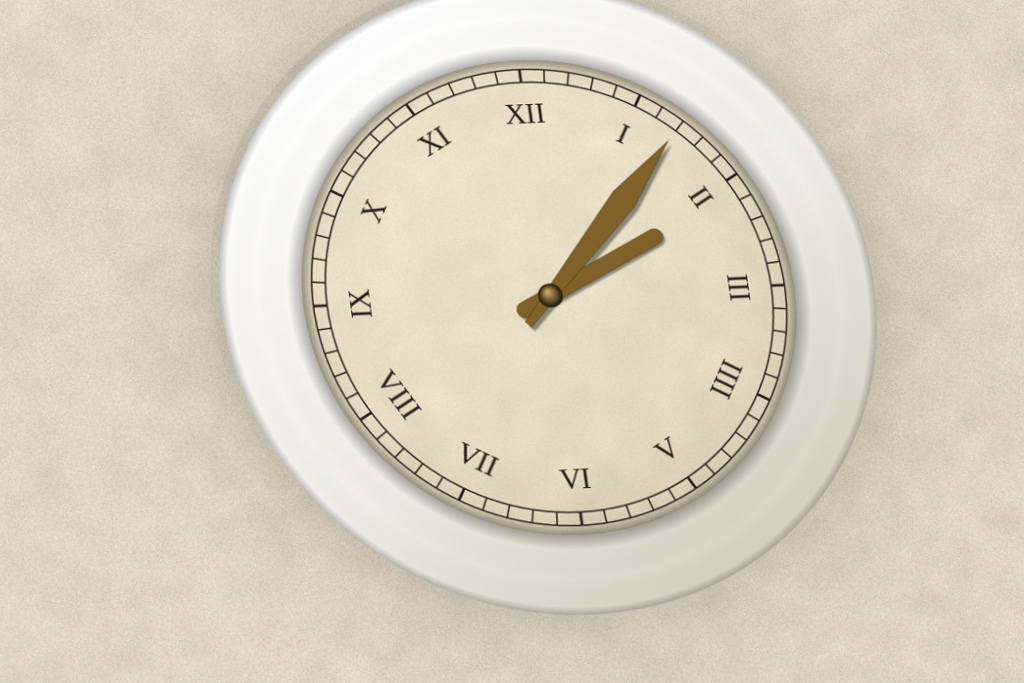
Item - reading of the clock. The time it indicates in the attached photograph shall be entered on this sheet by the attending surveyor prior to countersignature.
2:07
